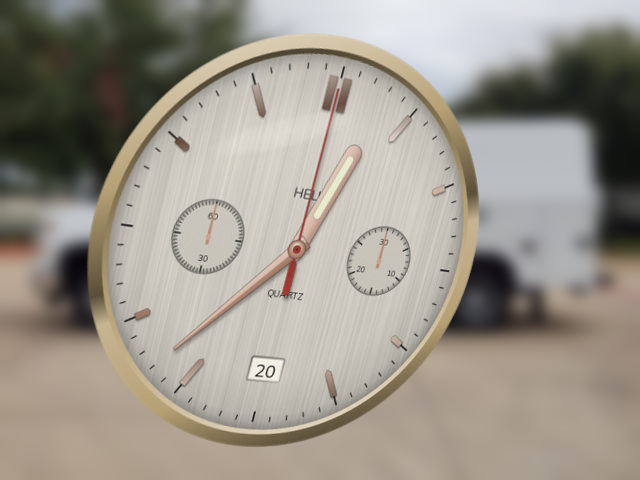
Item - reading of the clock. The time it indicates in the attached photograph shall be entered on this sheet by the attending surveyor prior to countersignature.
12:37:00
